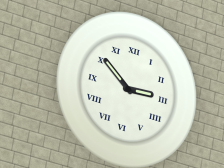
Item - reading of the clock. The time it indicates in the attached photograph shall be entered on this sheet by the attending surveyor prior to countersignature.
2:51
